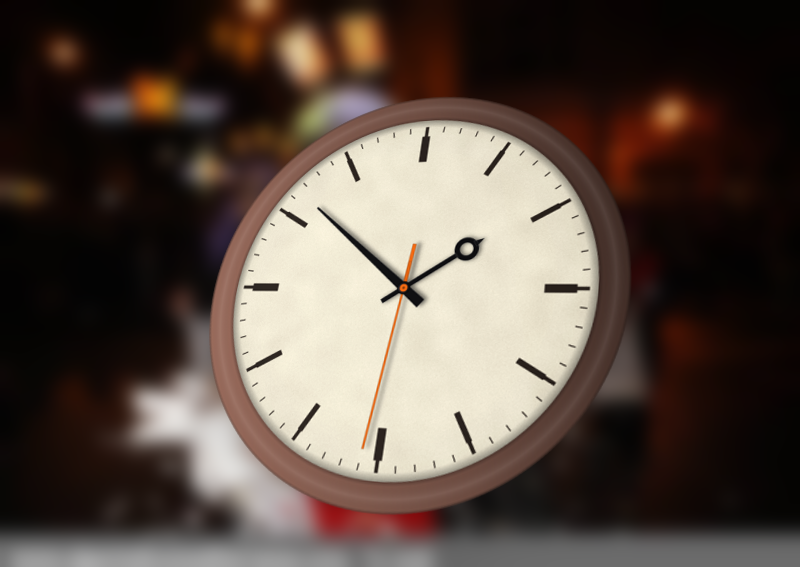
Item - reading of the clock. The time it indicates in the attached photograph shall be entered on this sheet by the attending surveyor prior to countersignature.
1:51:31
